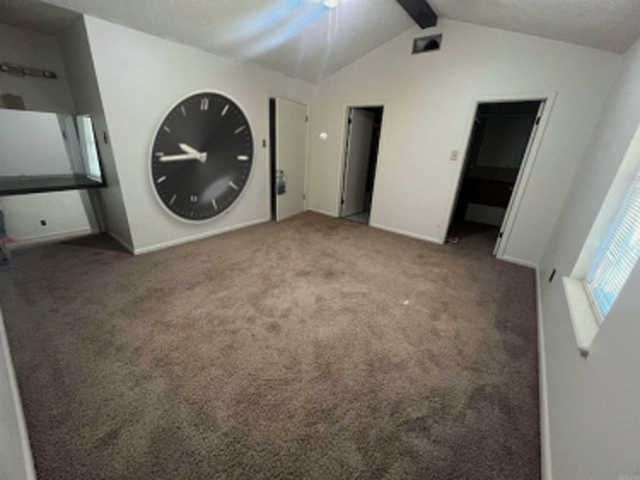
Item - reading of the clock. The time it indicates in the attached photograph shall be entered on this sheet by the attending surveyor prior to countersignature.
9:44
